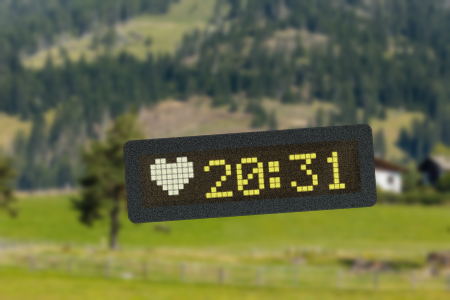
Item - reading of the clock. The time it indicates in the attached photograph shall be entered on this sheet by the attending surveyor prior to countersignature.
20:31
